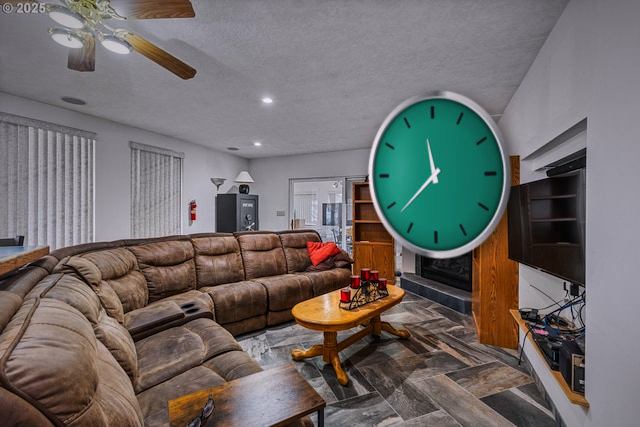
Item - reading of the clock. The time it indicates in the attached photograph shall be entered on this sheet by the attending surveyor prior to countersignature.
11:38
